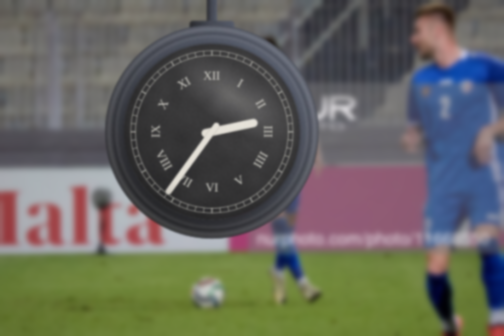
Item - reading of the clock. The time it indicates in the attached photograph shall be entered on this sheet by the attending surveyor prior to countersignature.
2:36
